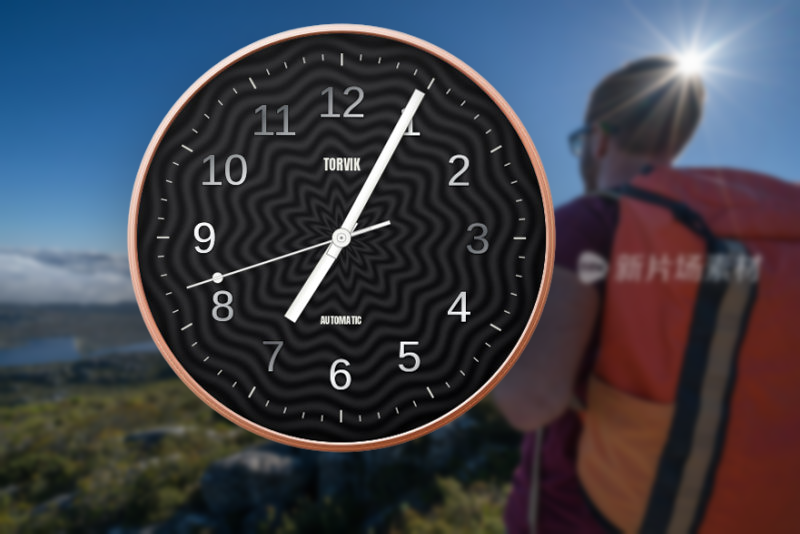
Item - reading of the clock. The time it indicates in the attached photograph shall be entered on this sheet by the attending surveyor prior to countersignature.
7:04:42
